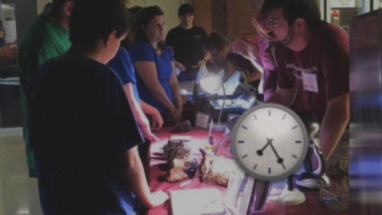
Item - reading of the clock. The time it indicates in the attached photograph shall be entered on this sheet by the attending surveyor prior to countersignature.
7:25
